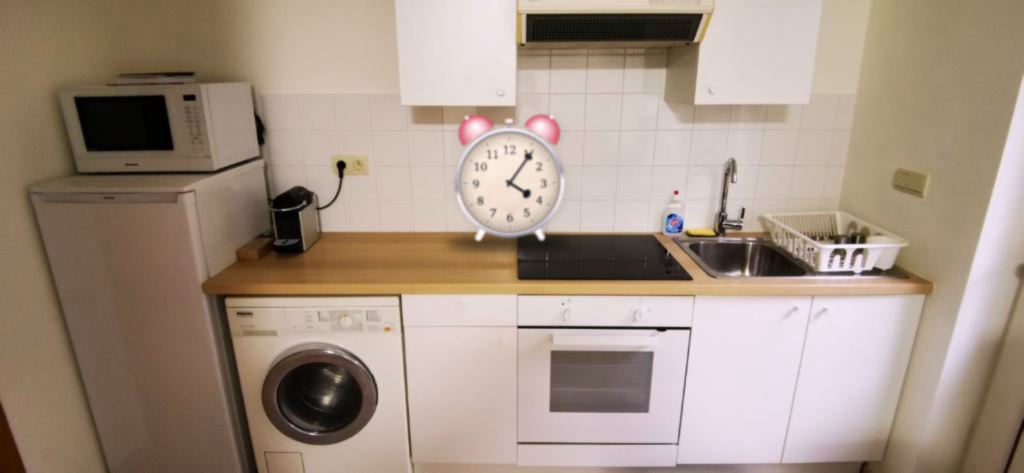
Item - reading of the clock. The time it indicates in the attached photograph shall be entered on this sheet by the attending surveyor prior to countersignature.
4:06
